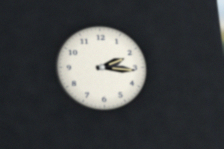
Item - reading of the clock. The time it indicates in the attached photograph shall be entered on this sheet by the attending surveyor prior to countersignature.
2:16
